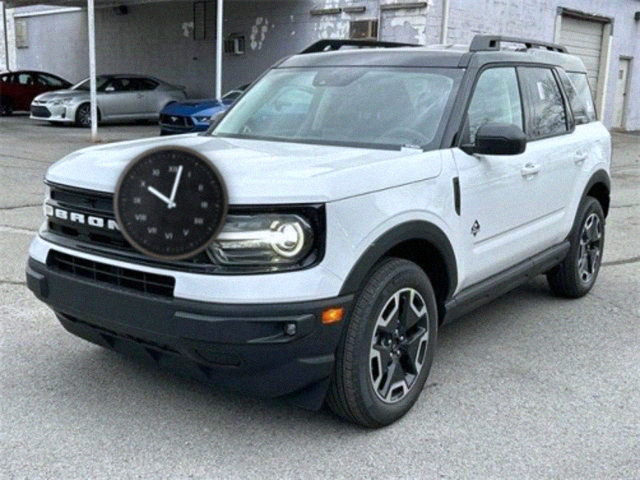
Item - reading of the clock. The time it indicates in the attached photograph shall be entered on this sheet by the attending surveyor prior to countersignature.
10:02
